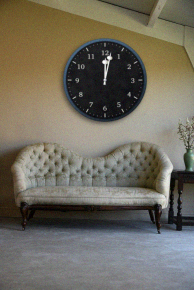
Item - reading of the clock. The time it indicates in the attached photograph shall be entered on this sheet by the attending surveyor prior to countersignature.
12:02
